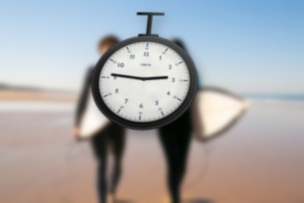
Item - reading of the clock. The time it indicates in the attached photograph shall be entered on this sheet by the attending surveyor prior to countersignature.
2:46
